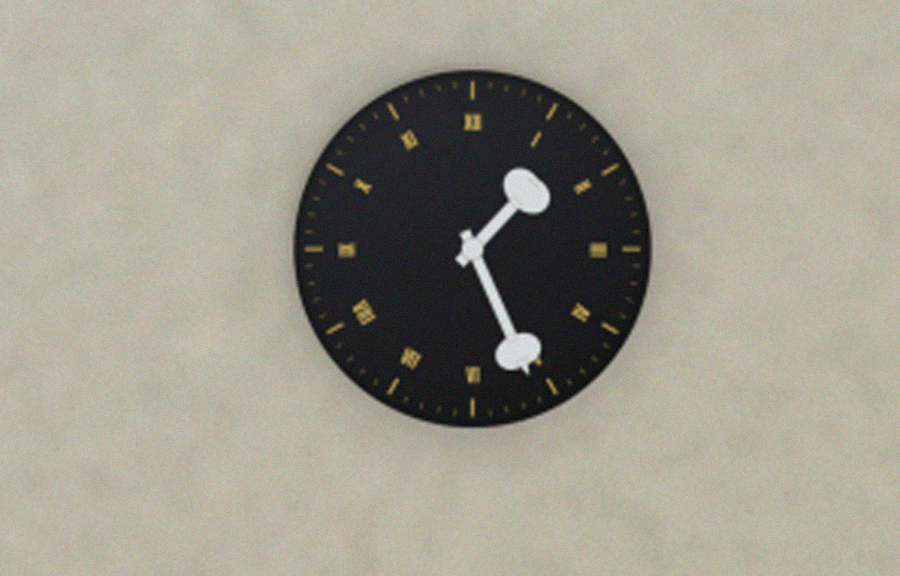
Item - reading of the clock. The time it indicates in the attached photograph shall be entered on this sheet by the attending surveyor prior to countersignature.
1:26
